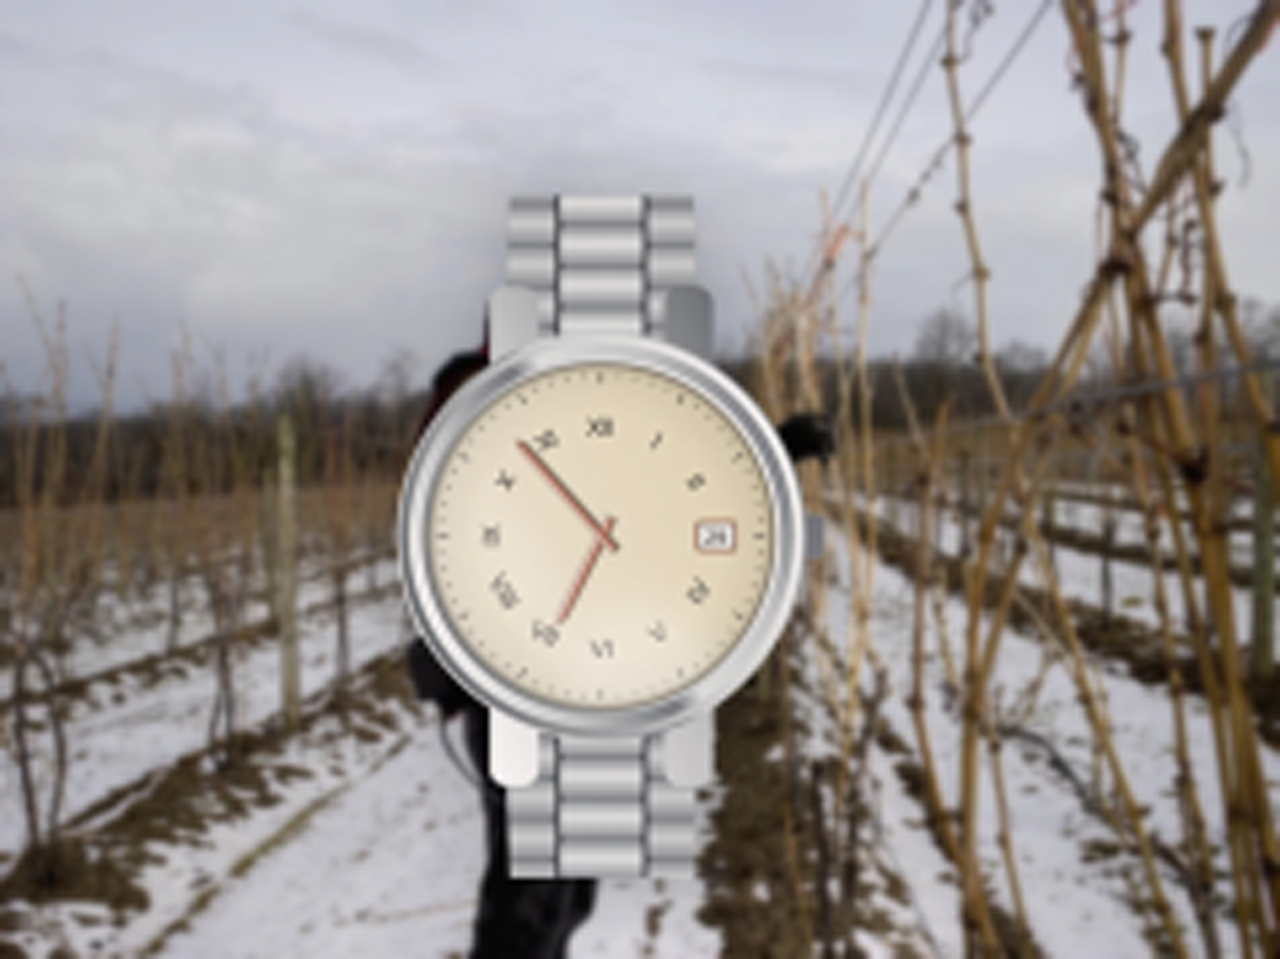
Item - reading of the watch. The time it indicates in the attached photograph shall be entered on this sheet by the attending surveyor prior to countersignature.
6:53
